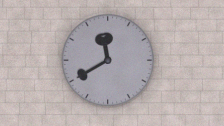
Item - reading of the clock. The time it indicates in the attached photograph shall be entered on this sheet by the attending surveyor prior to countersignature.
11:40
